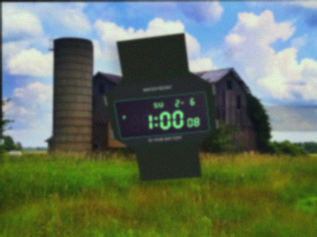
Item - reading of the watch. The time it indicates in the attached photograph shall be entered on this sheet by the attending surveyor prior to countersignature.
1:00
